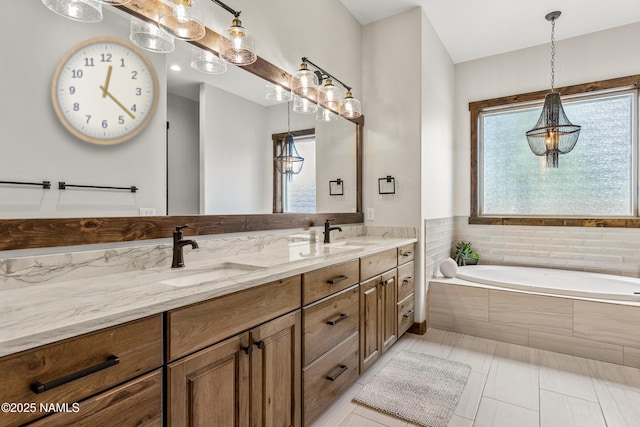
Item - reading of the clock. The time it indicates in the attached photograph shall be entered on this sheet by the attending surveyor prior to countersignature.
12:22
